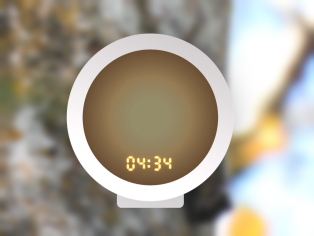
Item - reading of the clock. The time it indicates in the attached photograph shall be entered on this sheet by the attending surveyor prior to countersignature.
4:34
